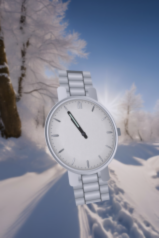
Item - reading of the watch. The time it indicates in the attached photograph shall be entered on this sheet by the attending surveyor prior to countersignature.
10:55
